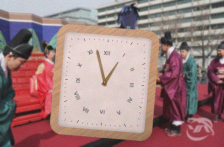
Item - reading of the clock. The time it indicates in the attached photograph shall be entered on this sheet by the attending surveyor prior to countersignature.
12:57
